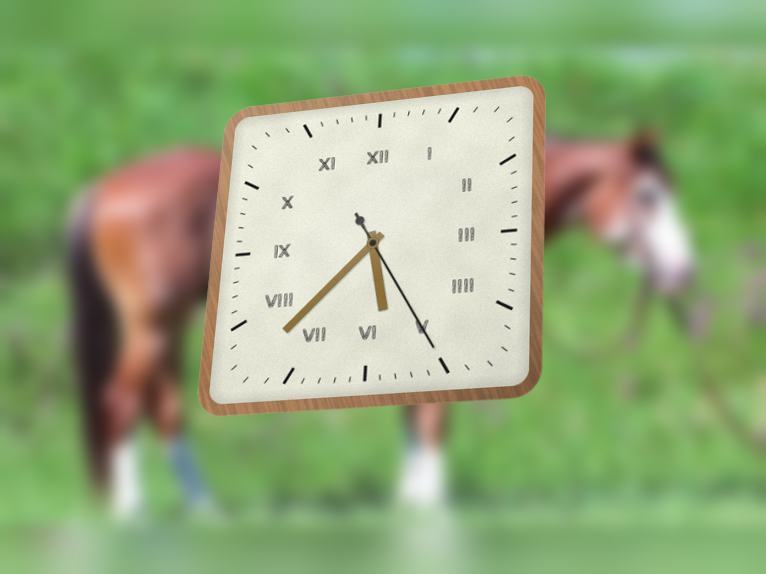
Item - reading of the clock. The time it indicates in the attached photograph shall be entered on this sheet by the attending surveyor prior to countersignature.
5:37:25
